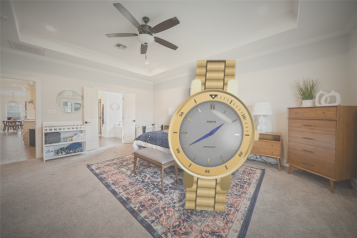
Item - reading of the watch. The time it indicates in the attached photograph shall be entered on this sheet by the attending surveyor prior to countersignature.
1:40
